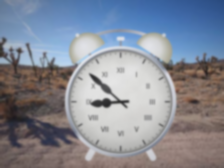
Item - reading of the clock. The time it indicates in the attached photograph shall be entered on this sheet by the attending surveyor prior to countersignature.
8:52
